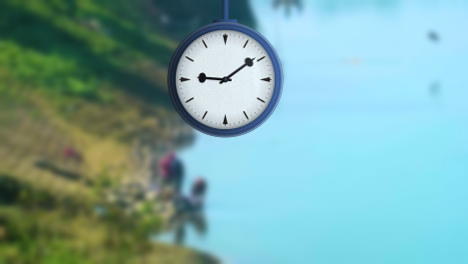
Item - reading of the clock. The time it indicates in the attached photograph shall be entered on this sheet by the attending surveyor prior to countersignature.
9:09
